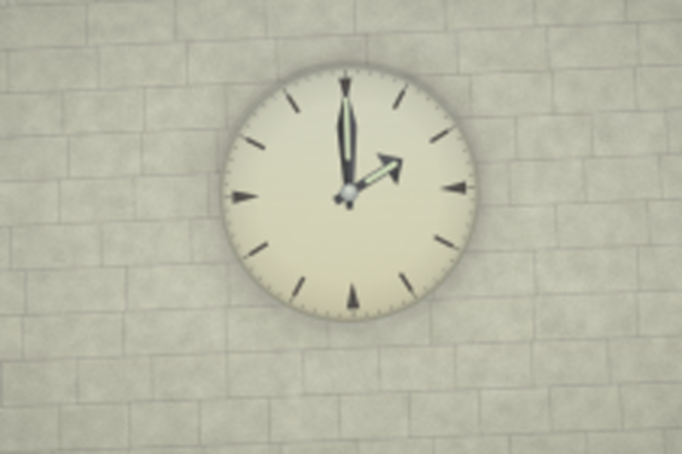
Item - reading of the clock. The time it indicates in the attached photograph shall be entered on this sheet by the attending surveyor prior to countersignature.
2:00
